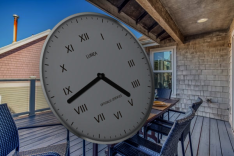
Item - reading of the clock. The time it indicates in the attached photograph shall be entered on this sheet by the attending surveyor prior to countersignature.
4:43
